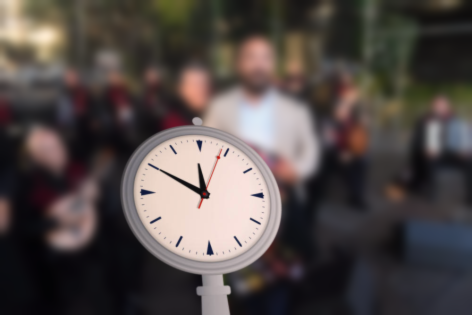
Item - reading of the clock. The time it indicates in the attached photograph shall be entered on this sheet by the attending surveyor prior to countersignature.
11:50:04
